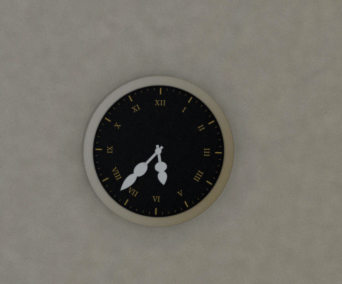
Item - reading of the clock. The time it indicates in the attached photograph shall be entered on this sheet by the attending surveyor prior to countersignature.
5:37
